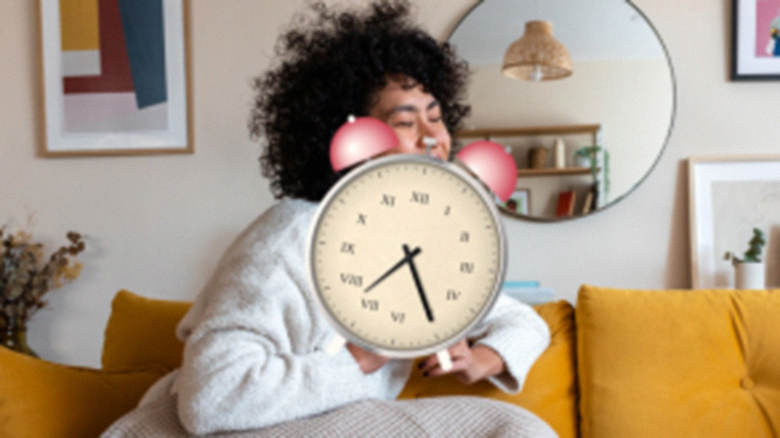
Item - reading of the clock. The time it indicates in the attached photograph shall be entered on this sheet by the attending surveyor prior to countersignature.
7:25
